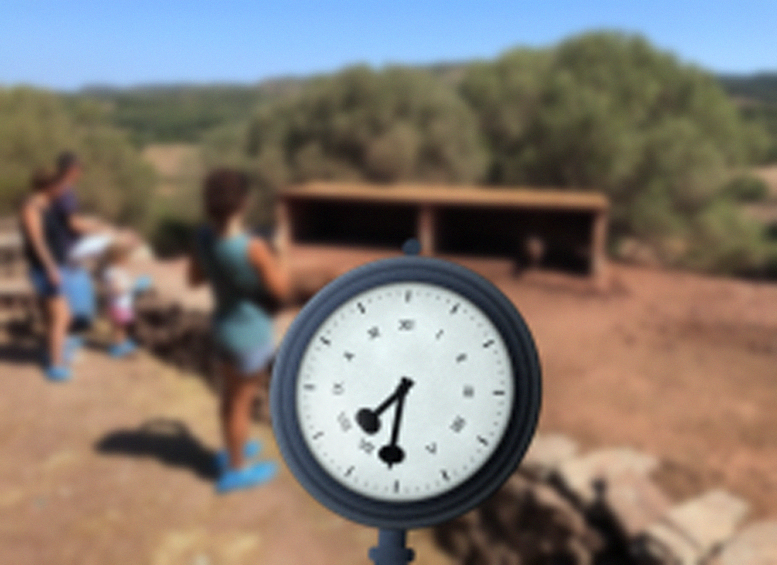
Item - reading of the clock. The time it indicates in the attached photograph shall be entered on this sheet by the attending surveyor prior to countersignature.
7:31
